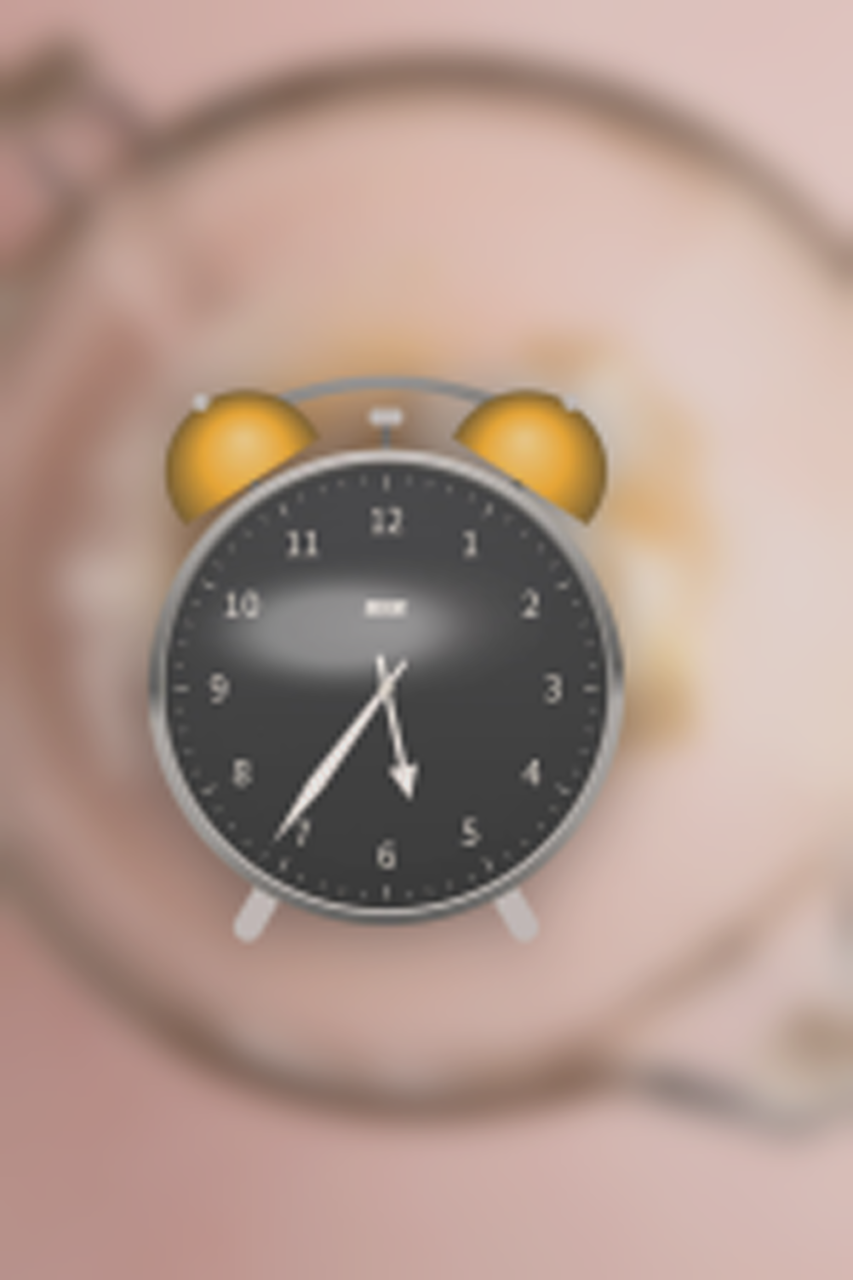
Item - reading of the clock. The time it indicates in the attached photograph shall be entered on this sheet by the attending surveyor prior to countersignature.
5:36
